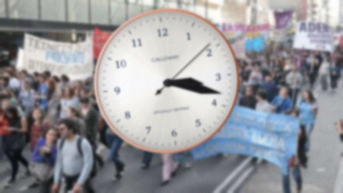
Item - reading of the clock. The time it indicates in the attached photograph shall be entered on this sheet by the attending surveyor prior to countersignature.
3:18:09
